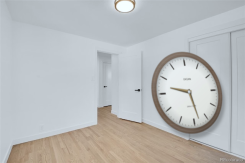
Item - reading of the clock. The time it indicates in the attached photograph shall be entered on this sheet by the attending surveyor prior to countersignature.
9:28
